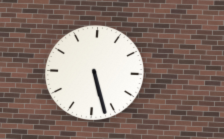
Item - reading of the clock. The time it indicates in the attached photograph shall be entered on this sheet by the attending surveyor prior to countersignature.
5:27
